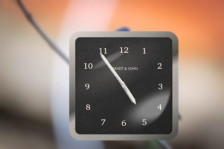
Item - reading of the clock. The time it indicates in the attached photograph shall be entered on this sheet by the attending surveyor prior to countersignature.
4:54
